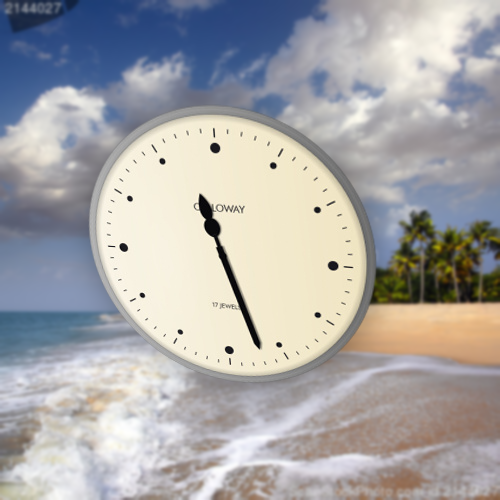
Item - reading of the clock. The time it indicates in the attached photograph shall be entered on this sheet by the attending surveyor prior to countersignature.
11:27
